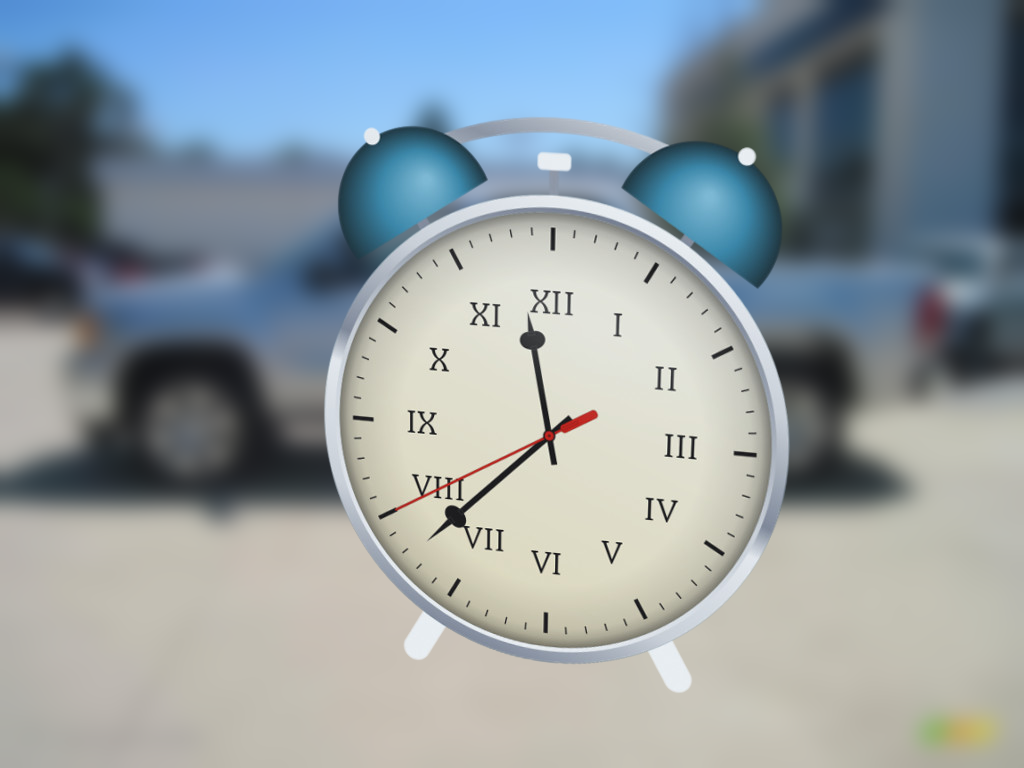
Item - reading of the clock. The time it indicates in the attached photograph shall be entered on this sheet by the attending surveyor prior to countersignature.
11:37:40
